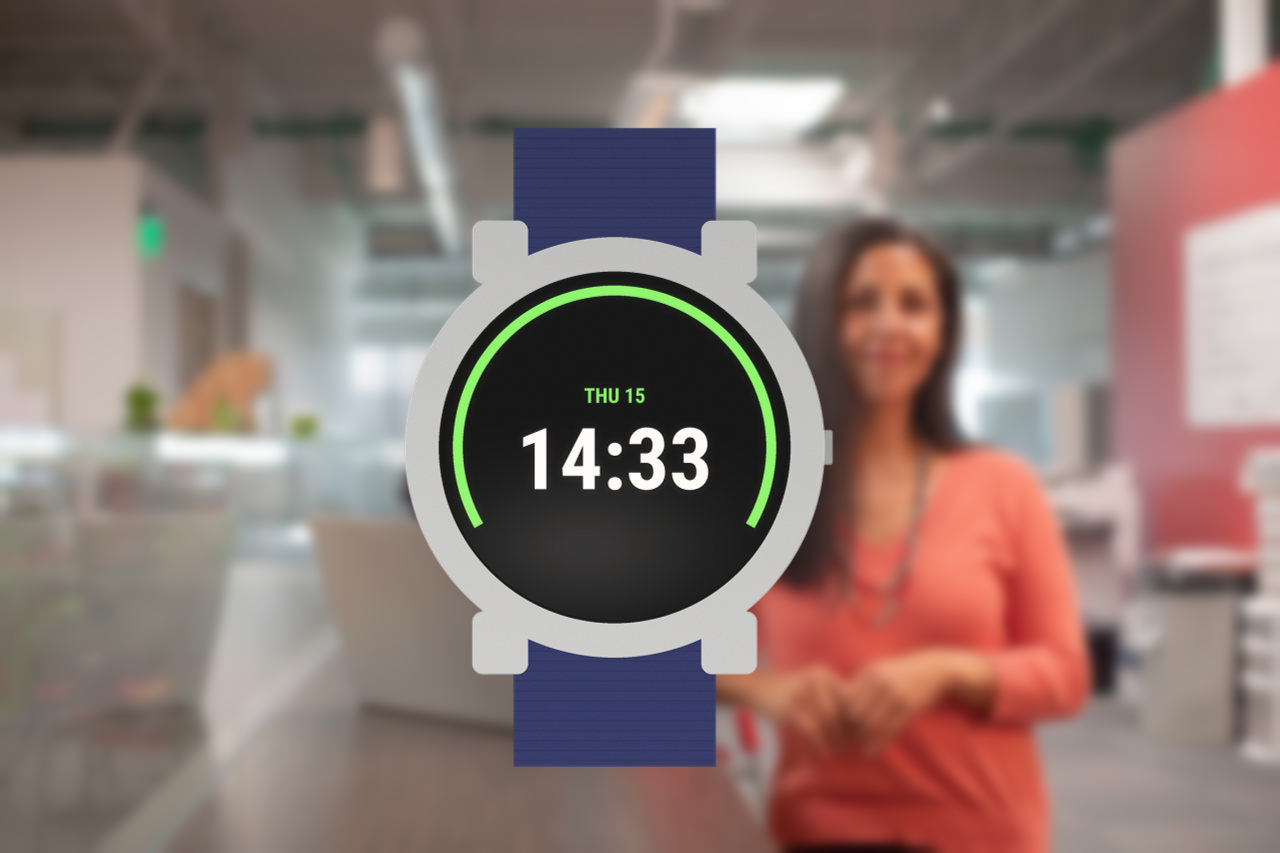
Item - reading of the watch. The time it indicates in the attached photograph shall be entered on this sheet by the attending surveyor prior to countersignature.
14:33
